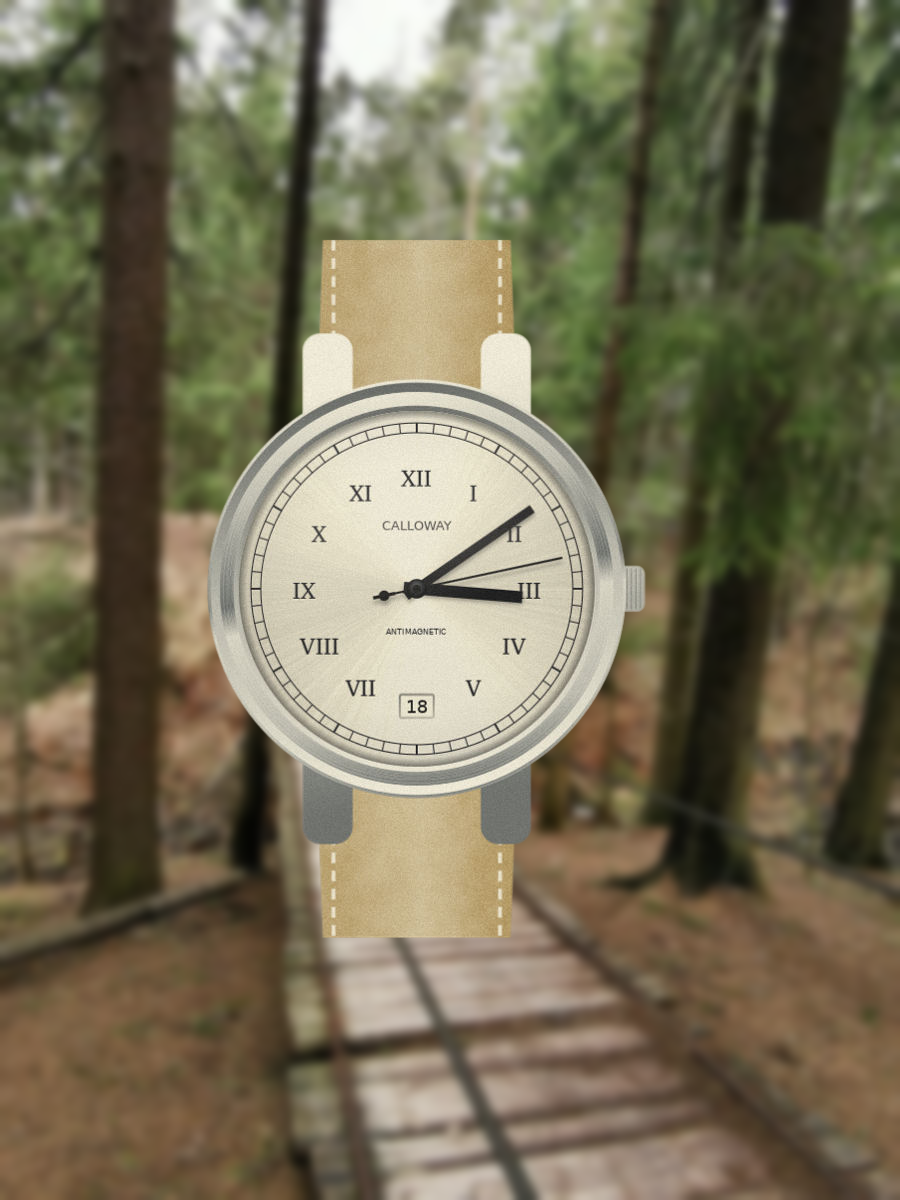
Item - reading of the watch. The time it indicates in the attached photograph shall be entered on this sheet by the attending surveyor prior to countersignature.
3:09:13
